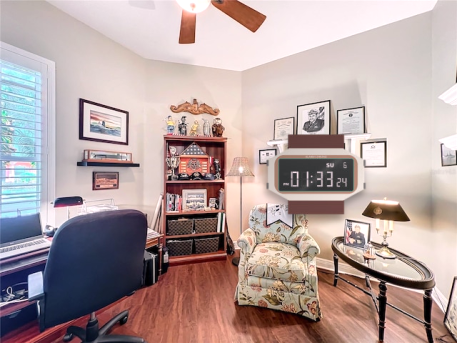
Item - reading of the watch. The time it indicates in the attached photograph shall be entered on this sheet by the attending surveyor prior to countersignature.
1:33:24
